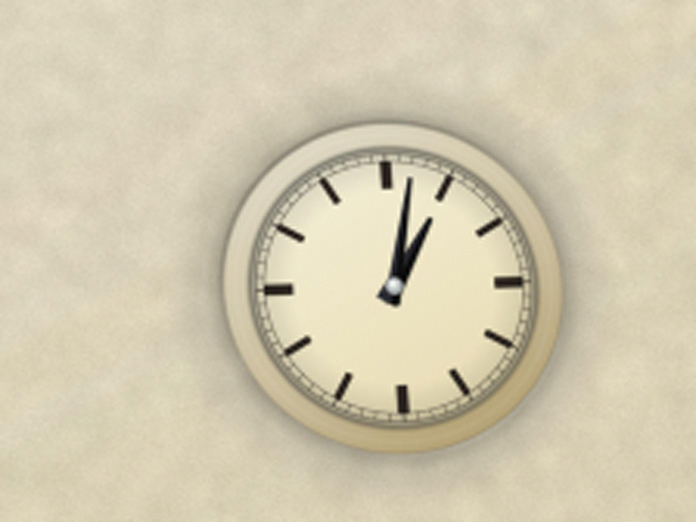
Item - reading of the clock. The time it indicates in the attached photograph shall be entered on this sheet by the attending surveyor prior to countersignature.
1:02
